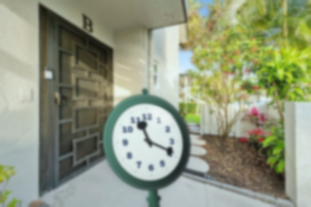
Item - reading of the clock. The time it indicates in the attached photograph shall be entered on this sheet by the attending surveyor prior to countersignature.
11:19
